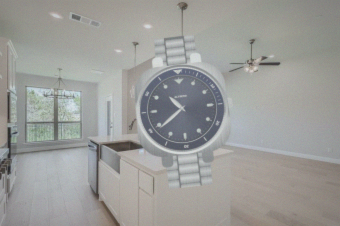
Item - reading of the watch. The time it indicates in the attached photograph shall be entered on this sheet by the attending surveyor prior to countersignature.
10:39
